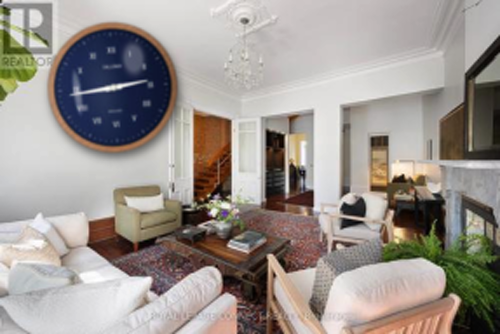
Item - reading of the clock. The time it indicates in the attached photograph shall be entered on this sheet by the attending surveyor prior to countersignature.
2:44
